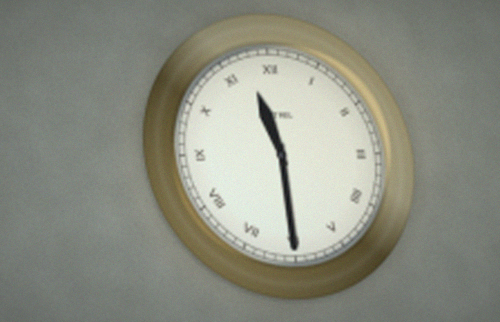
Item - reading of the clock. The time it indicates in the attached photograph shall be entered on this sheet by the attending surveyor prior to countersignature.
11:30
